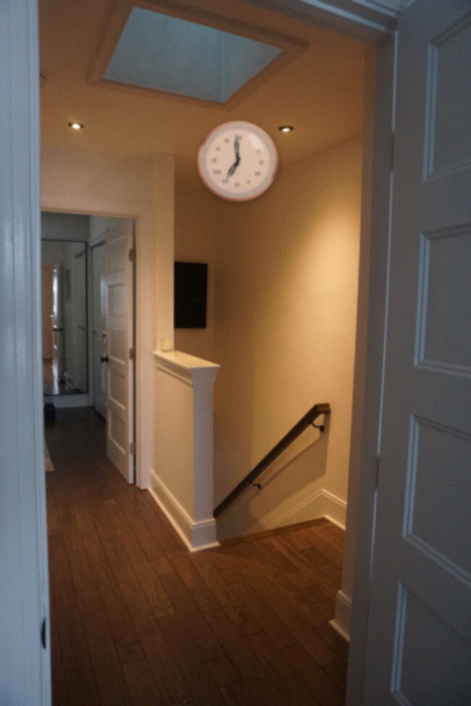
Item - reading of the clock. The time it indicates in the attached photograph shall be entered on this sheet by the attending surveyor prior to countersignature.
6:59
